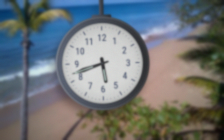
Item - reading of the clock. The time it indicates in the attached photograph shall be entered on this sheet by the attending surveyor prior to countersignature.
5:42
